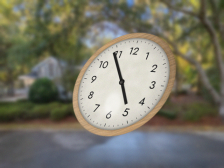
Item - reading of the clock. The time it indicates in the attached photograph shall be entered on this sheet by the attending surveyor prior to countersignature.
4:54
